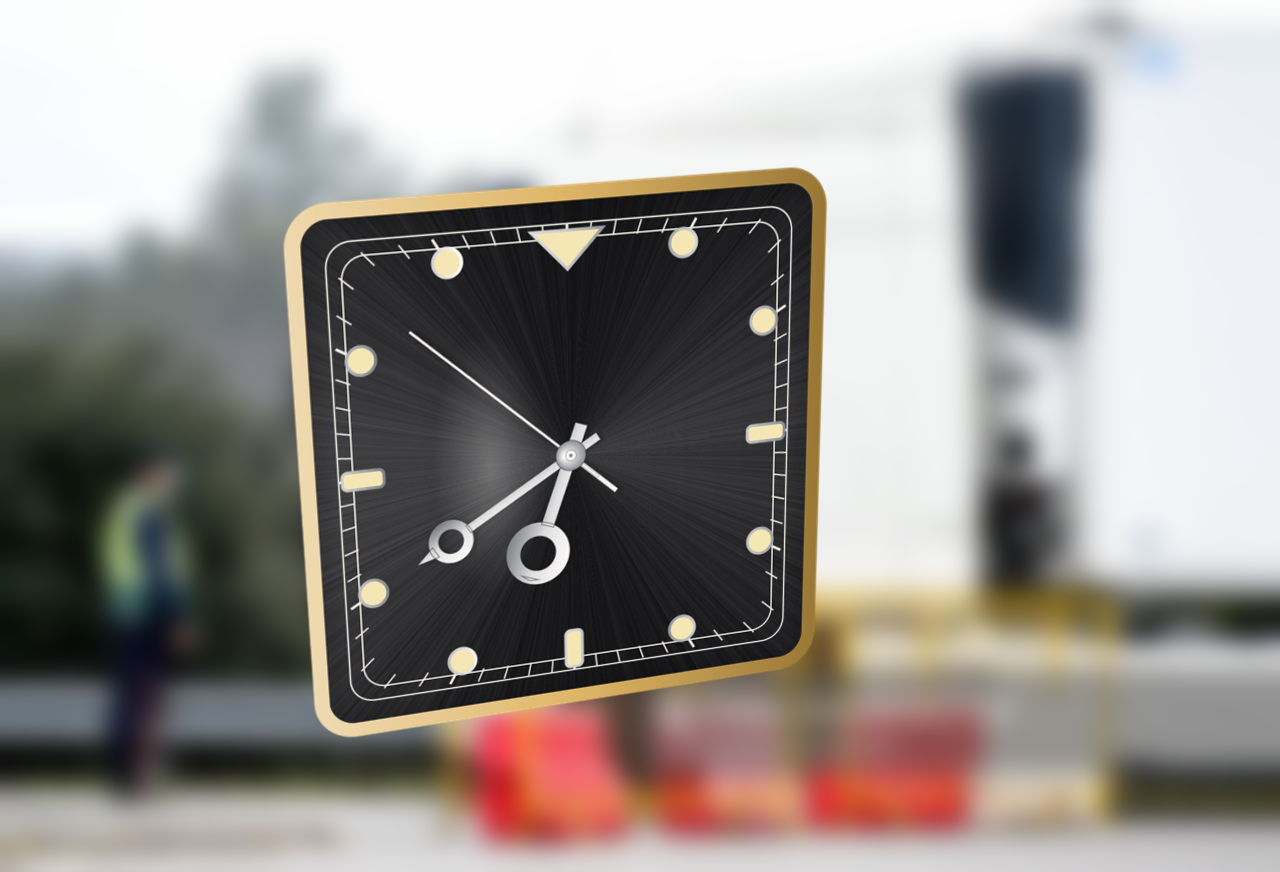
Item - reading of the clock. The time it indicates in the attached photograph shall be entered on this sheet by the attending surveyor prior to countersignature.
6:39:52
